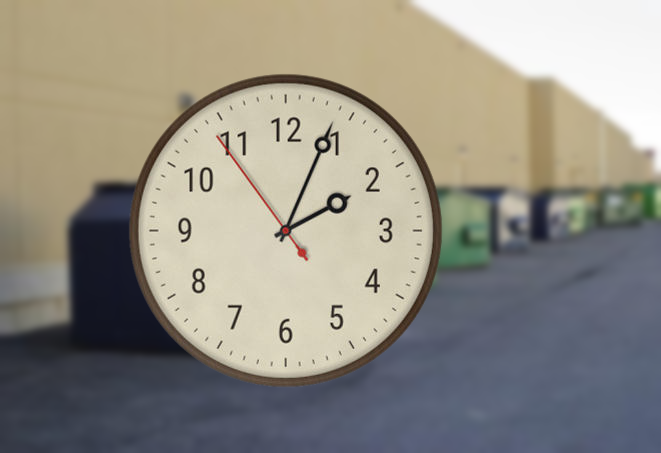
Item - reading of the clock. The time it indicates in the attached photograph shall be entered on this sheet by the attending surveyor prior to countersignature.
2:03:54
